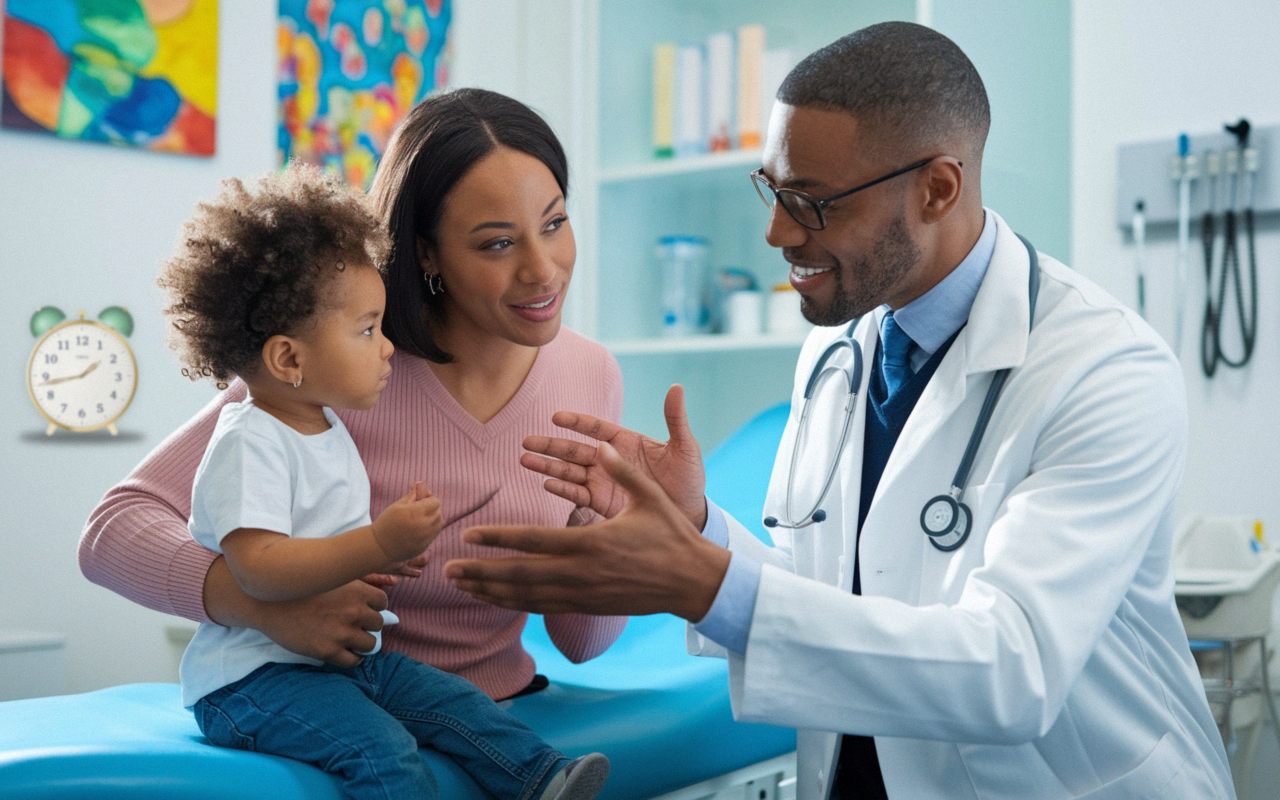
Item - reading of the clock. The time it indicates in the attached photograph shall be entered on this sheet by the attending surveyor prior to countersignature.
1:43
